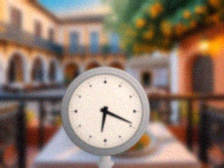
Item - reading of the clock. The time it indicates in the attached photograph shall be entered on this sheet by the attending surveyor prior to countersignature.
6:19
